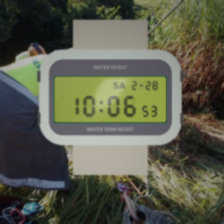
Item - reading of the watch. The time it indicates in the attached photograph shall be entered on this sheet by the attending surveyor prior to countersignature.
10:06:53
